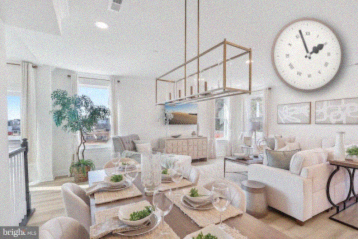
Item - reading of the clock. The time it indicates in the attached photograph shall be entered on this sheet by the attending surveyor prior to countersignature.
1:57
